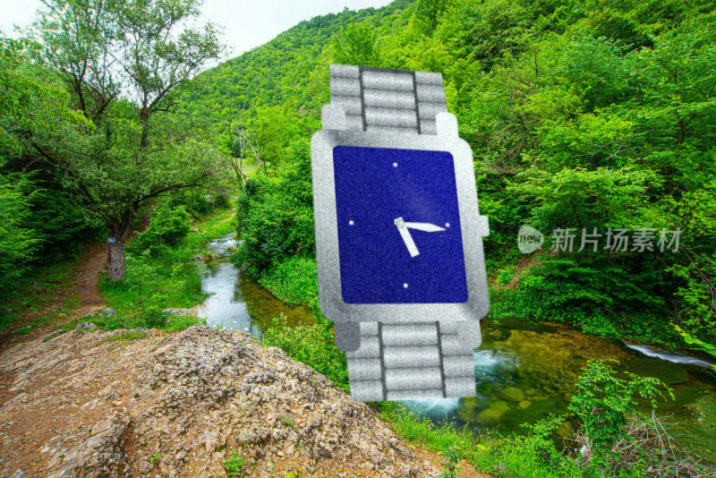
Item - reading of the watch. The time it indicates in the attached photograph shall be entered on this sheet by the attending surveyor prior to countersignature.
5:16
